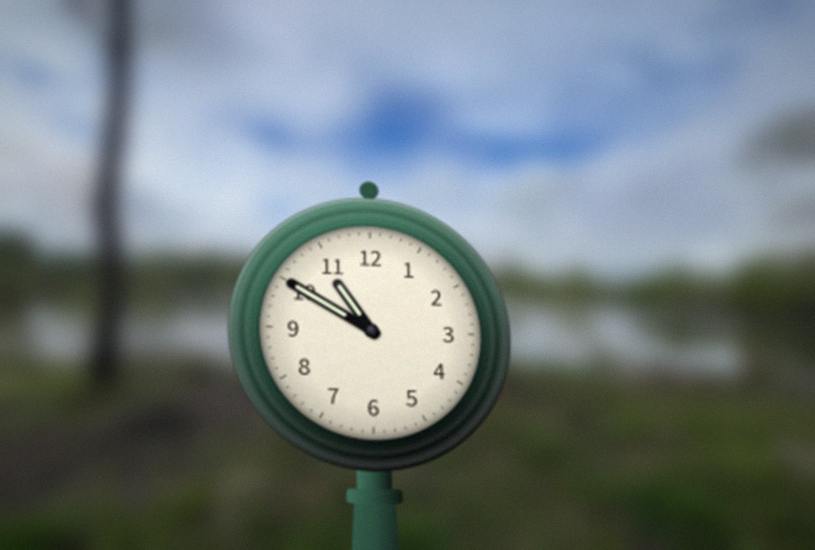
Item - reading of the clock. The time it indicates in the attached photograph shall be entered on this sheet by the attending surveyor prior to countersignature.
10:50
